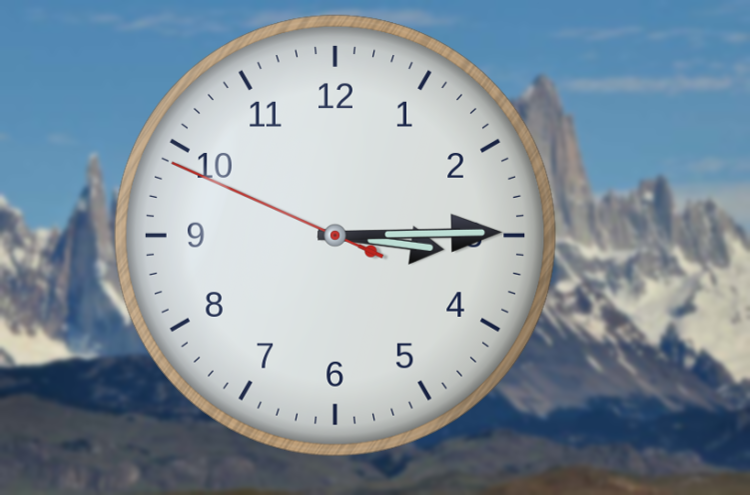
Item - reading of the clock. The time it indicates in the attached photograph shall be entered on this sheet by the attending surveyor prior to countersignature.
3:14:49
